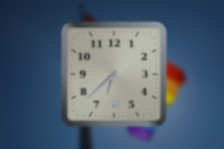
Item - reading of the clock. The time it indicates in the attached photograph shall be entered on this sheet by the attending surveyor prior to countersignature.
6:38
